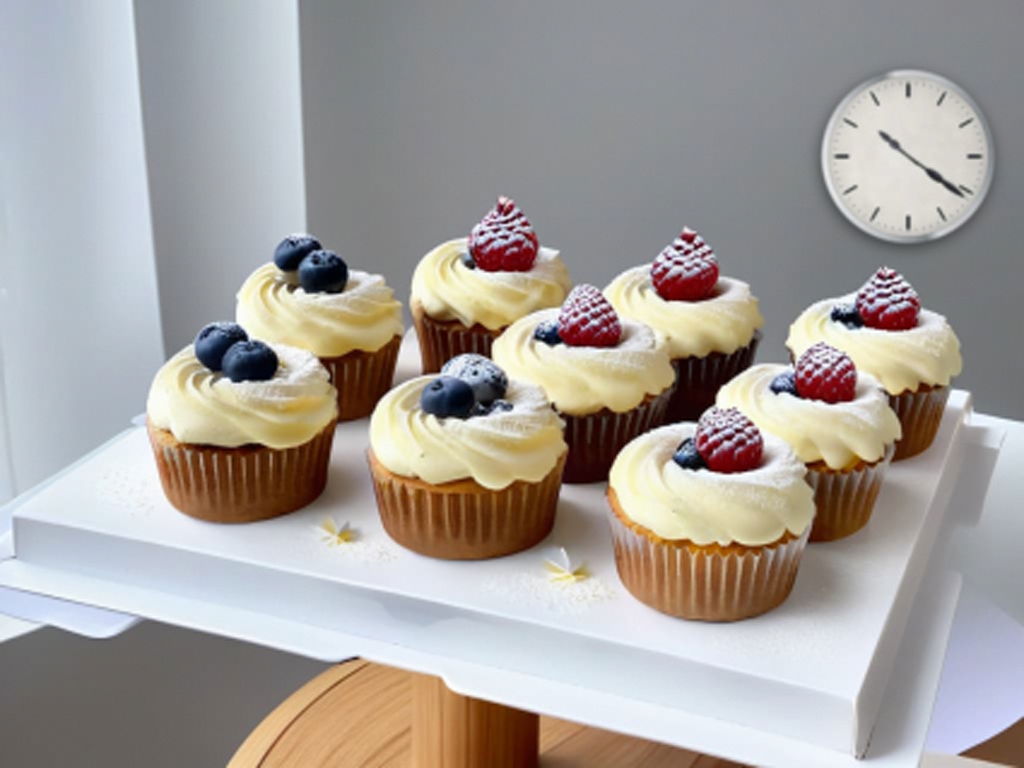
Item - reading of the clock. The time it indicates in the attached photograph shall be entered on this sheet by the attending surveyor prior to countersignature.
10:21
